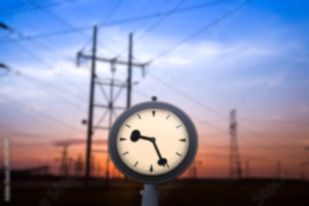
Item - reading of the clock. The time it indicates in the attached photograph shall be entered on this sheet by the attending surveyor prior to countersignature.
9:26
